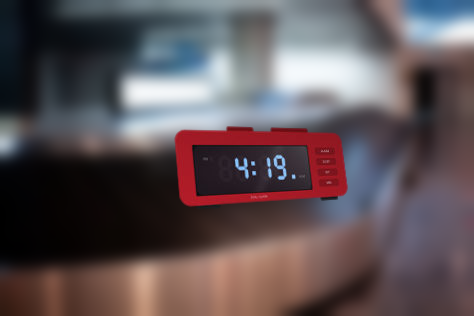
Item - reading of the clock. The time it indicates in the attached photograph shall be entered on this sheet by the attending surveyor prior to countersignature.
4:19
